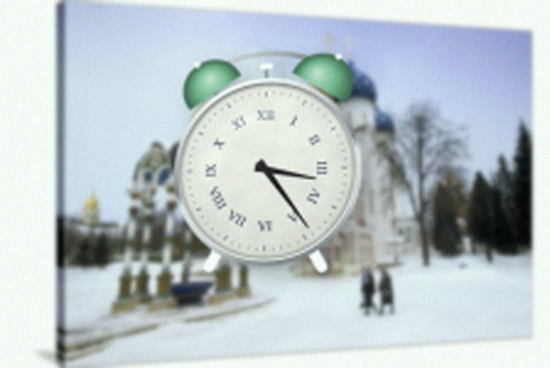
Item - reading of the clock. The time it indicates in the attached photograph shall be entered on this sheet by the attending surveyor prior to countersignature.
3:24
